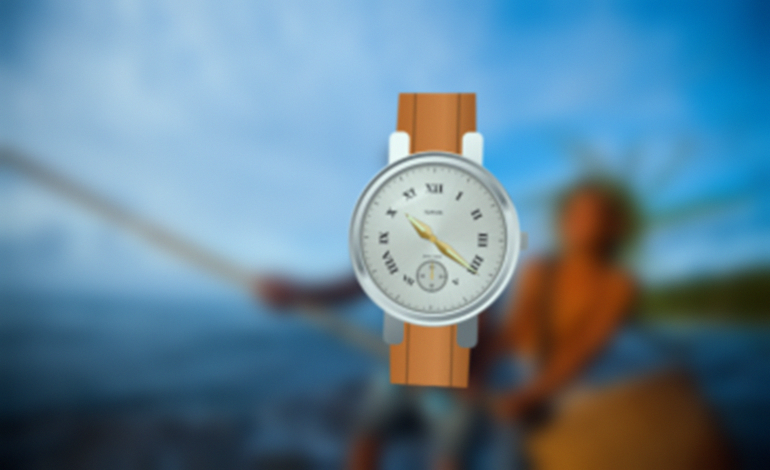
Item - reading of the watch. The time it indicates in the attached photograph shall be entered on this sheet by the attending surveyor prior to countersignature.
10:21
